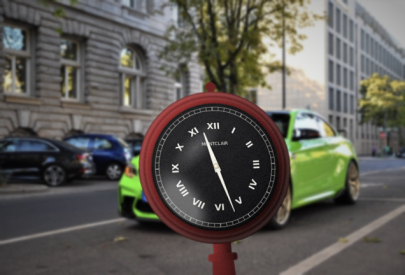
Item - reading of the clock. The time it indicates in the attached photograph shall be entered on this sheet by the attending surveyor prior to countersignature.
11:27
